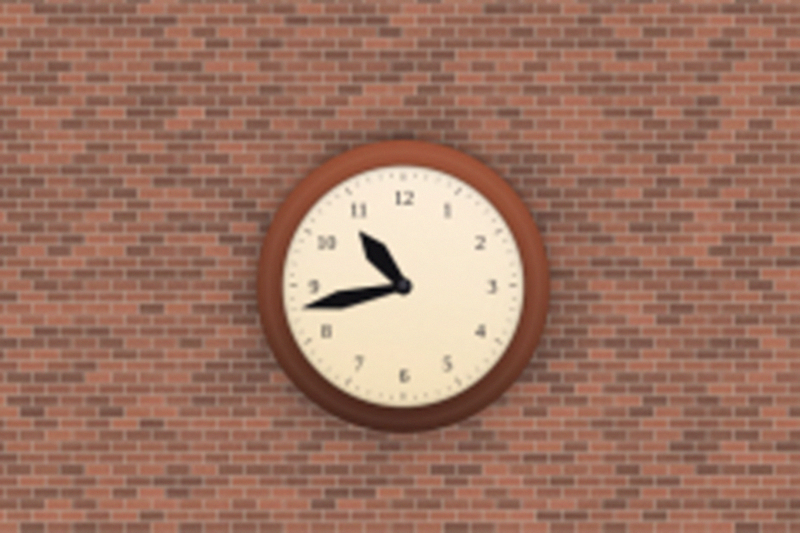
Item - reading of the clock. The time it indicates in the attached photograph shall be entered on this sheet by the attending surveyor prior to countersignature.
10:43
